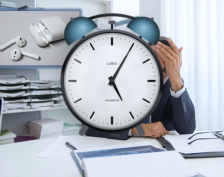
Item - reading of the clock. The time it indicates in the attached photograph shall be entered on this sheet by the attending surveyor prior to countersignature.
5:05
